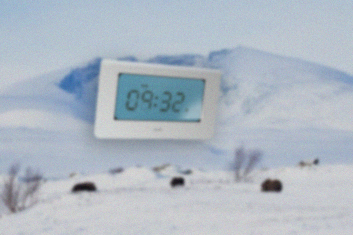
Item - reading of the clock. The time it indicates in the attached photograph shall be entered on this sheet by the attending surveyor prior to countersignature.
9:32
